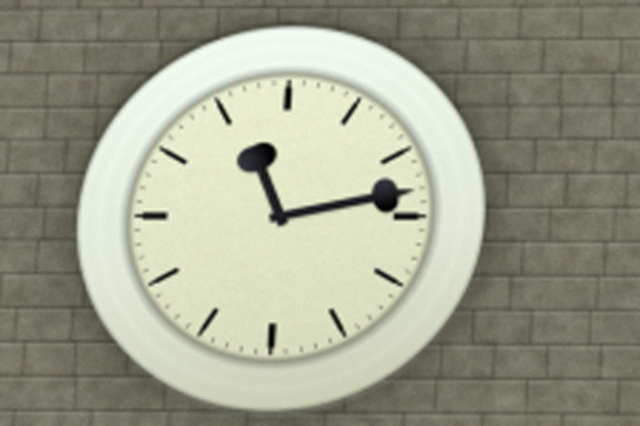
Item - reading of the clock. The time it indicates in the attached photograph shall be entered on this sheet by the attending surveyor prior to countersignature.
11:13
